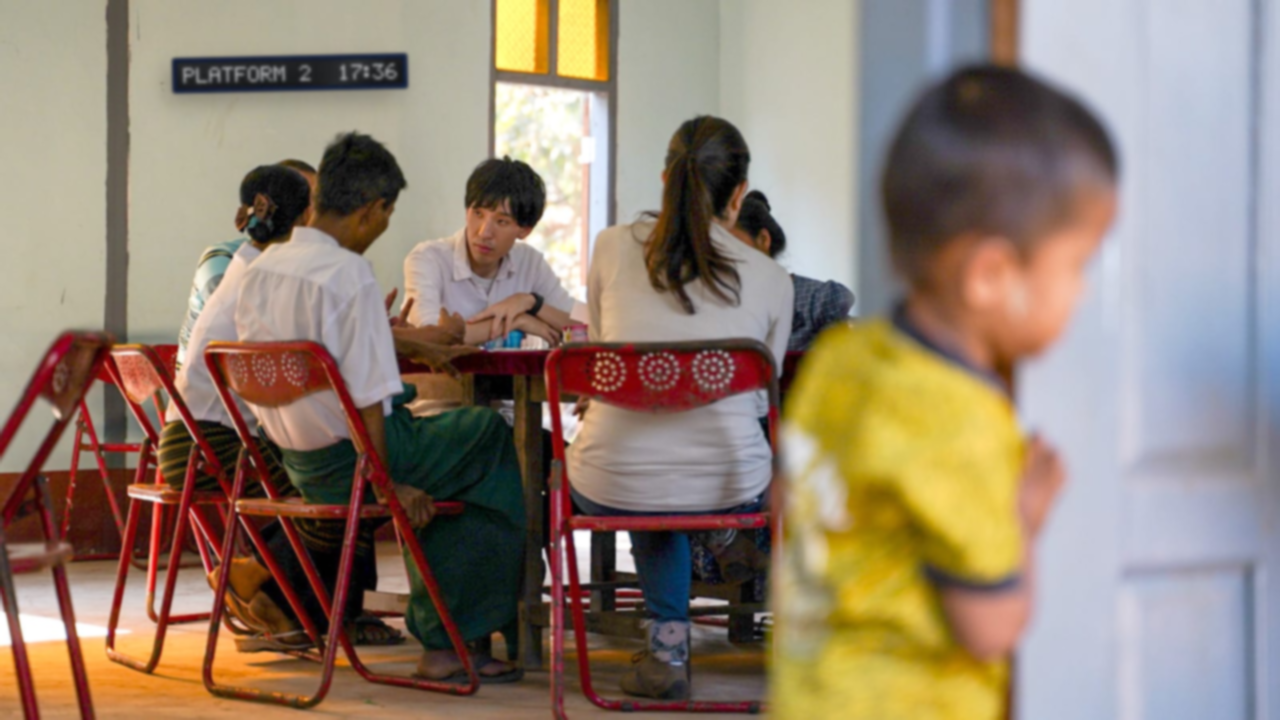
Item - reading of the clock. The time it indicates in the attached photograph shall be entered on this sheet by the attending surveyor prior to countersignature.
17:36
